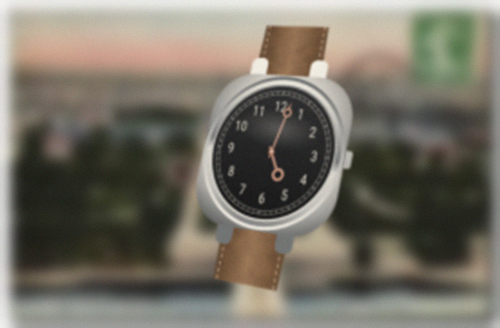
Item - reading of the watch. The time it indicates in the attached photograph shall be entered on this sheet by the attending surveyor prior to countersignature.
5:02
